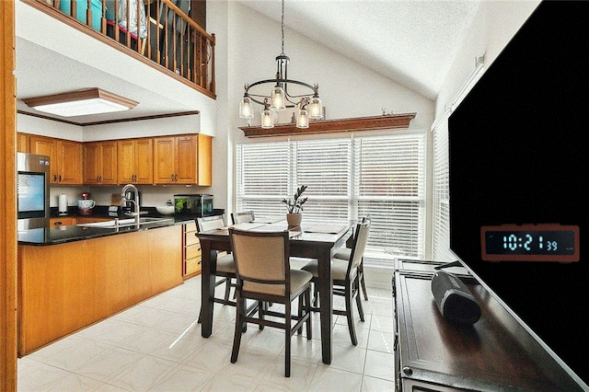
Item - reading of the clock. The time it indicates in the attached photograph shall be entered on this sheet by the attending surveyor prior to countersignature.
10:21:39
